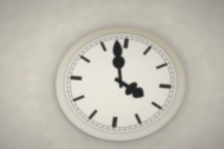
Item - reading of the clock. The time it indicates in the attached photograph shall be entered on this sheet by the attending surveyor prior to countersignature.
3:58
